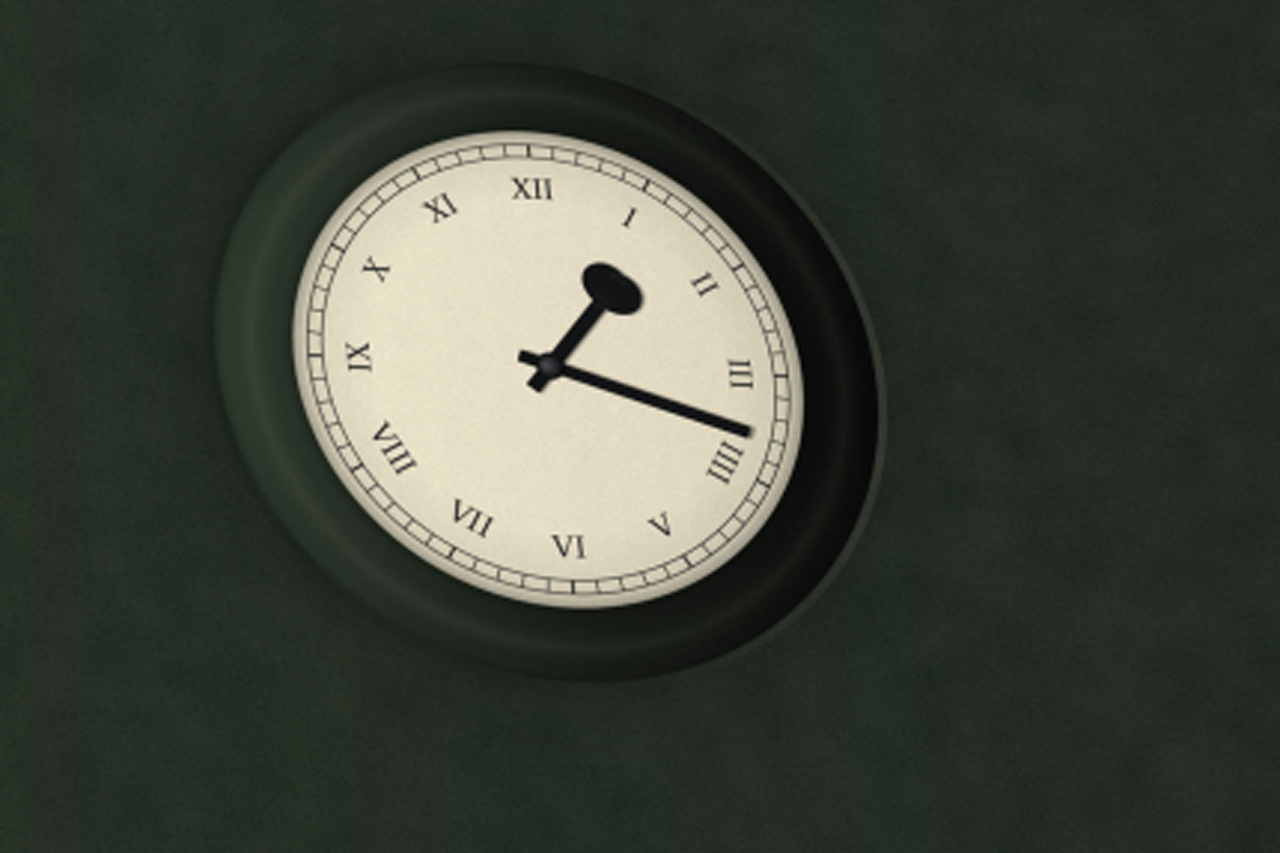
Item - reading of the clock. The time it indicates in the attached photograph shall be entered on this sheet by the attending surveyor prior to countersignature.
1:18
